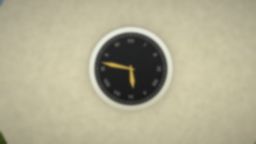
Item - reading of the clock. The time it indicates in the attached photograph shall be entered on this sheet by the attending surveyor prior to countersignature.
5:47
